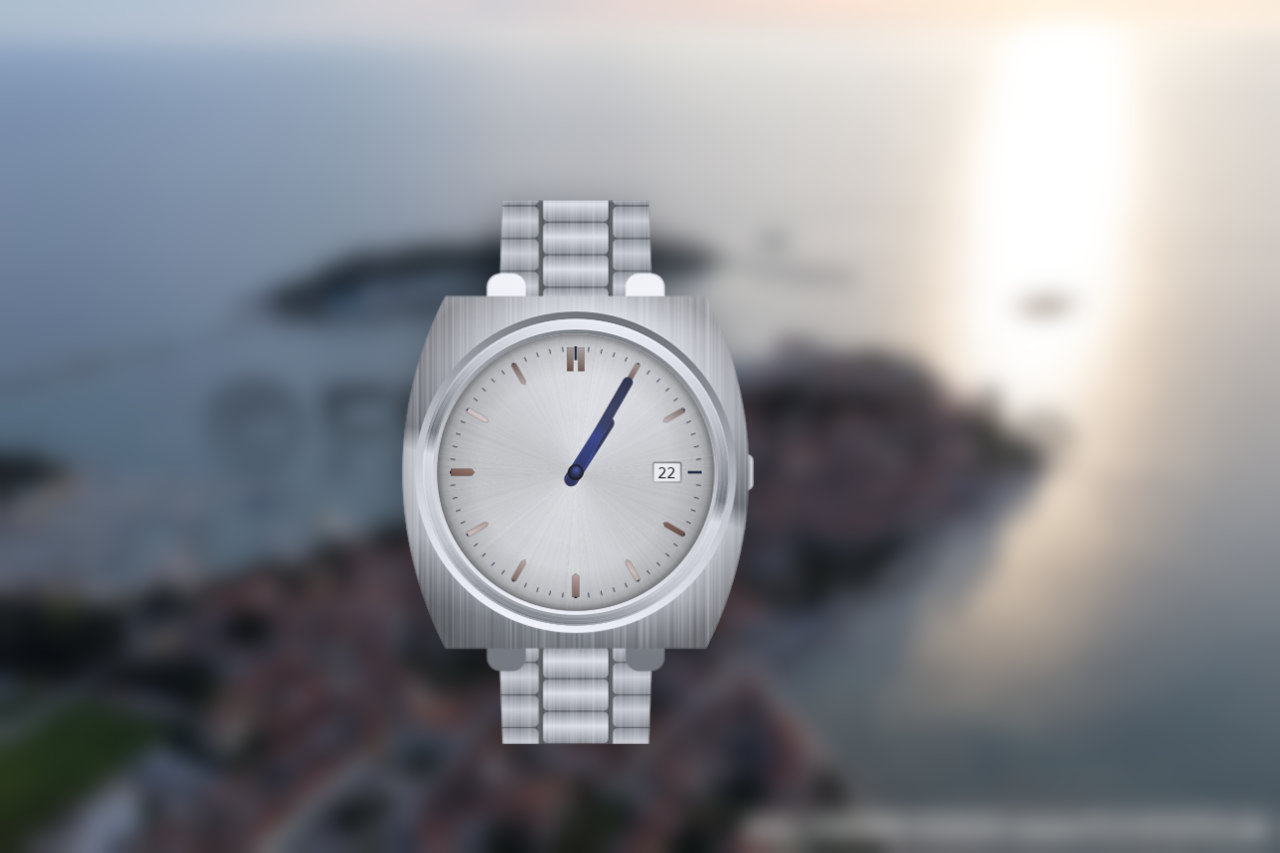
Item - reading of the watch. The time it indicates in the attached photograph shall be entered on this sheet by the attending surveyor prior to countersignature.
1:05
